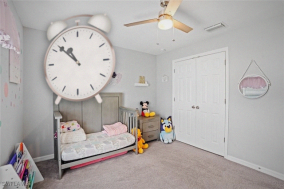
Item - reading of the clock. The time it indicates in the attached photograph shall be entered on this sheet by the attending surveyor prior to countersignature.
10:52
